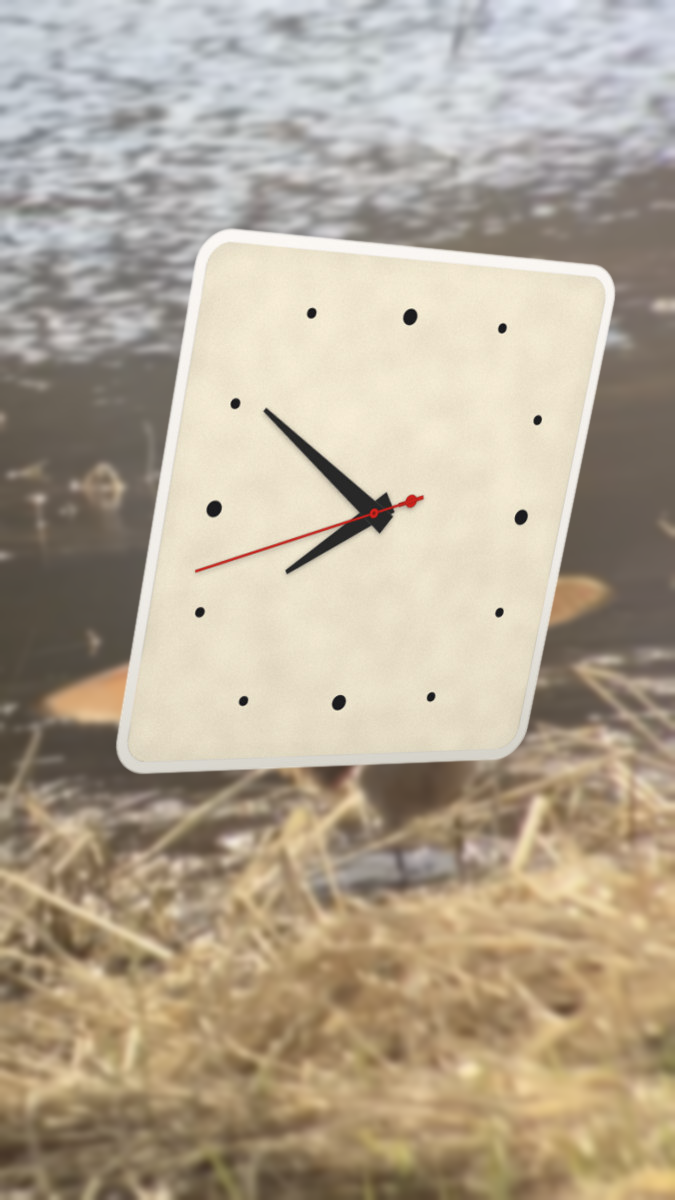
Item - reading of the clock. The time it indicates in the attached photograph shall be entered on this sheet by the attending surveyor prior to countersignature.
7:50:42
